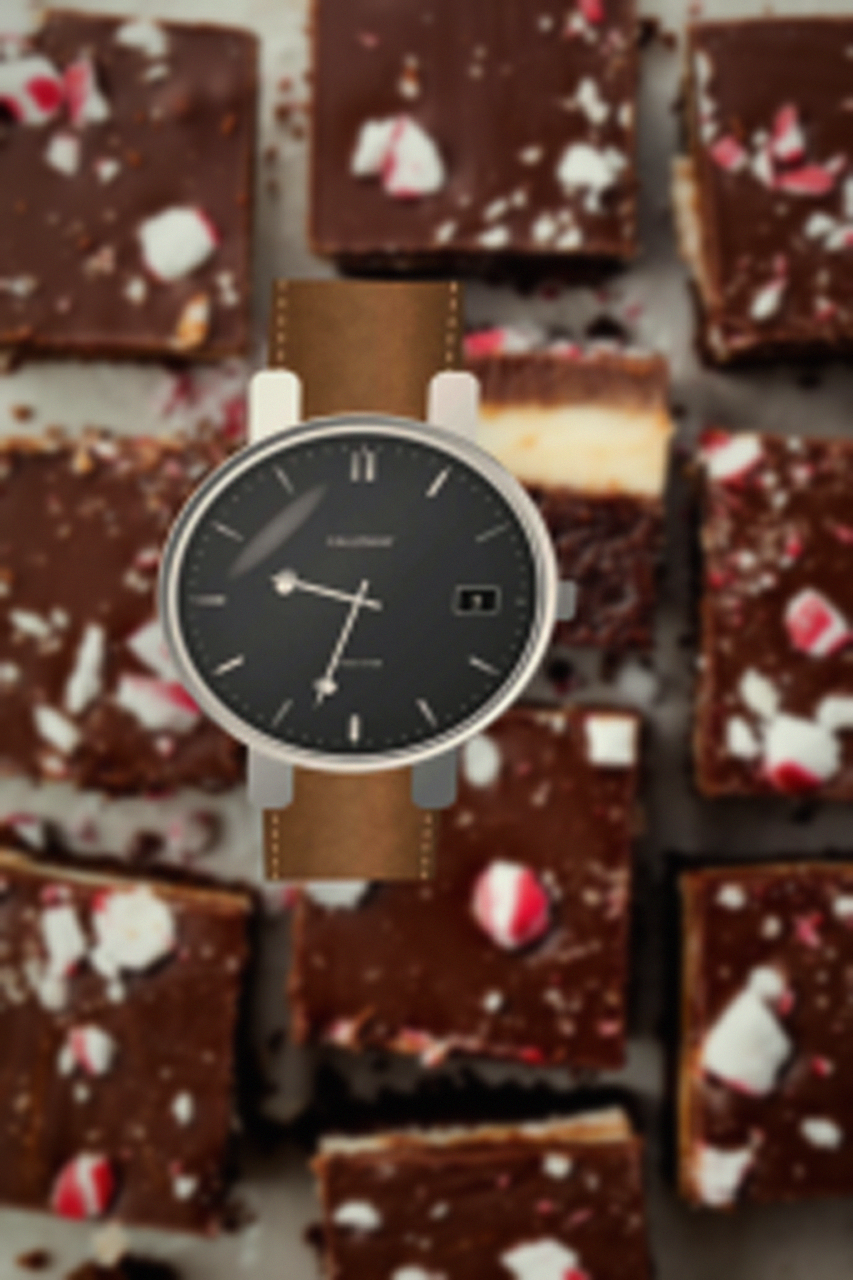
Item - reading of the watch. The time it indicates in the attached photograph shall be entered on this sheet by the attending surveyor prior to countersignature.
9:33
